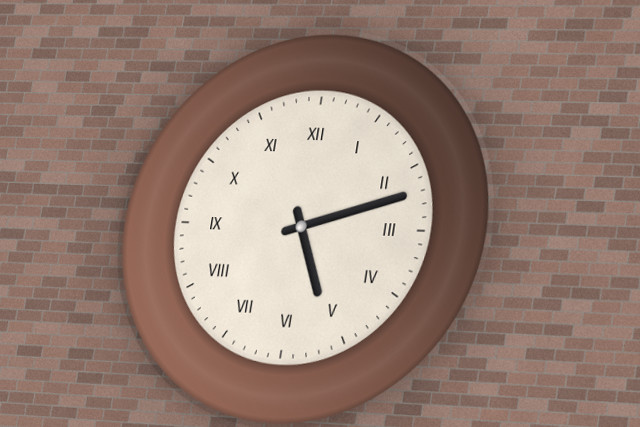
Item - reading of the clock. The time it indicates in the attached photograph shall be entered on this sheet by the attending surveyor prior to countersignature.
5:12
